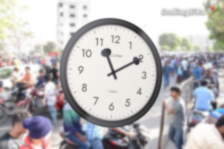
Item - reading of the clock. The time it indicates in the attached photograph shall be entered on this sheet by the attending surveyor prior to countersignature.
11:10
